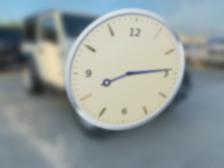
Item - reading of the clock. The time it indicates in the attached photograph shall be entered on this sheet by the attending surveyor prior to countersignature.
8:14
